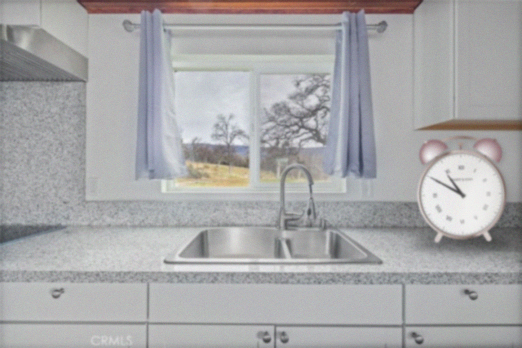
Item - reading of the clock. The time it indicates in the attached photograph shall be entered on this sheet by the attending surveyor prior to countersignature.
10:50
